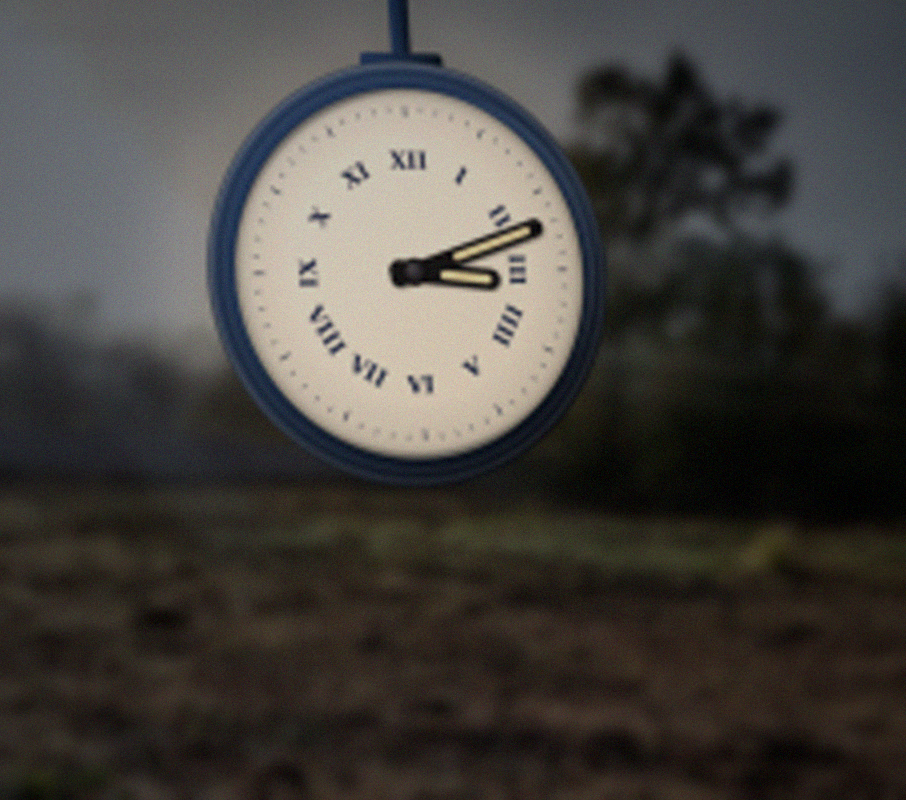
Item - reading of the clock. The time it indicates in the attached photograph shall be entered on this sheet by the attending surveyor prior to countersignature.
3:12
